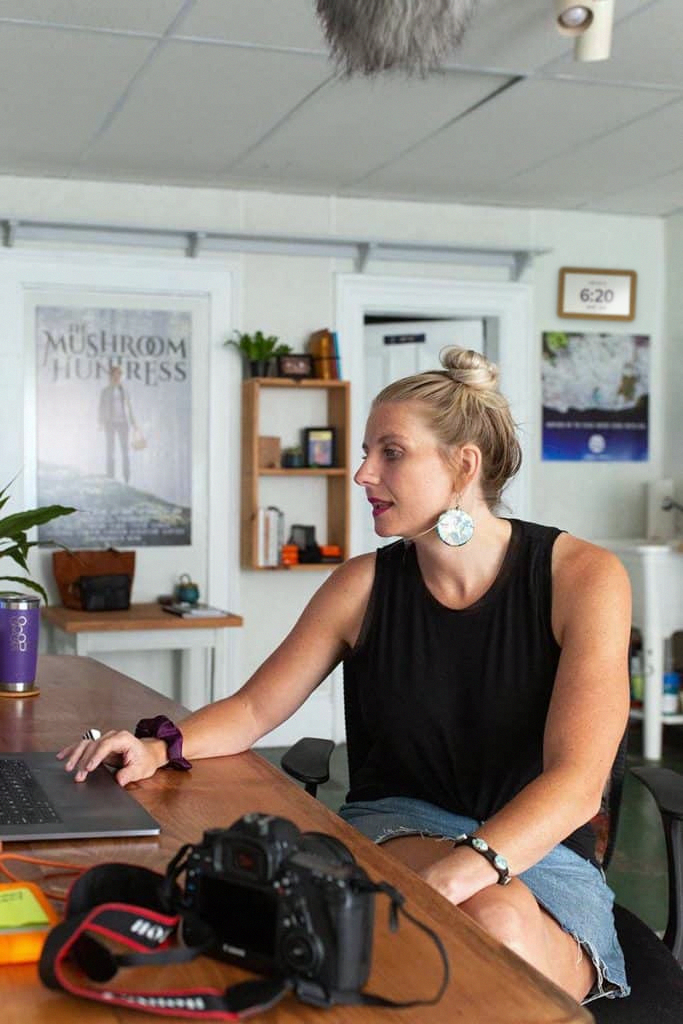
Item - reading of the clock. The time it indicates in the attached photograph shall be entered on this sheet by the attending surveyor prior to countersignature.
6:20
